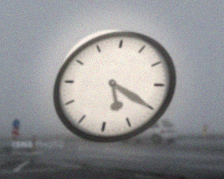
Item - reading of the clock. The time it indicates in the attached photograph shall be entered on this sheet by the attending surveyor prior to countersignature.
5:20
